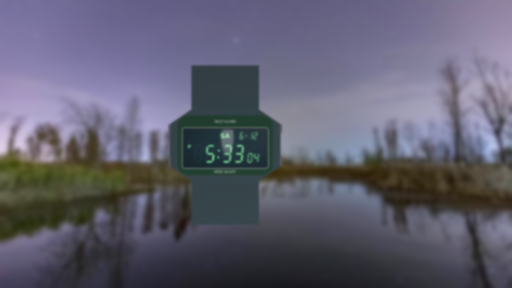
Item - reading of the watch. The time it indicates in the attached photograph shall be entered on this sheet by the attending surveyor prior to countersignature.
5:33
